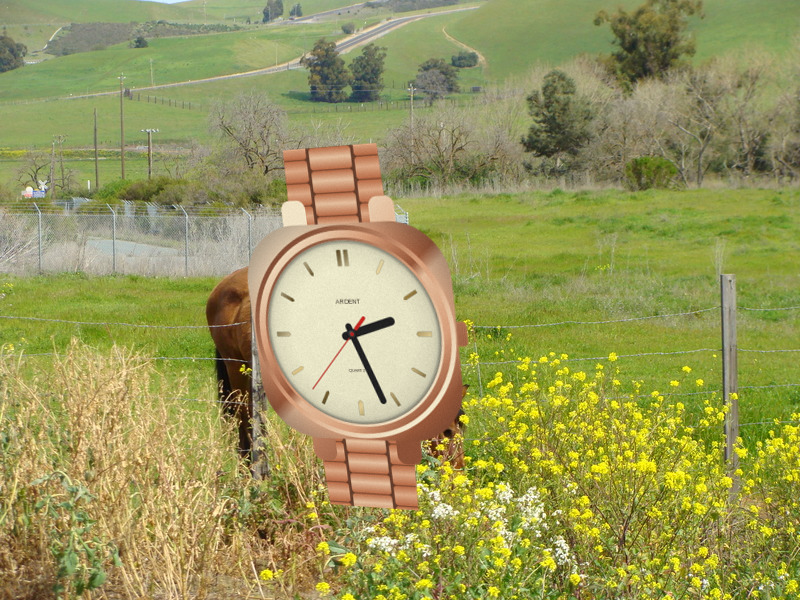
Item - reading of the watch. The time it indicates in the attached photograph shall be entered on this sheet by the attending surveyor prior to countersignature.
2:26:37
